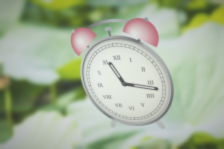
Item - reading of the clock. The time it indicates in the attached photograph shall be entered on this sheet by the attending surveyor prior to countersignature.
11:17
